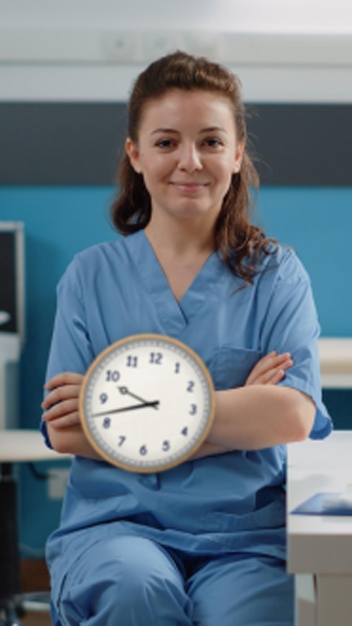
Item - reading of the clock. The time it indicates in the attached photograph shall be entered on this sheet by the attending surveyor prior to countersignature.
9:42
